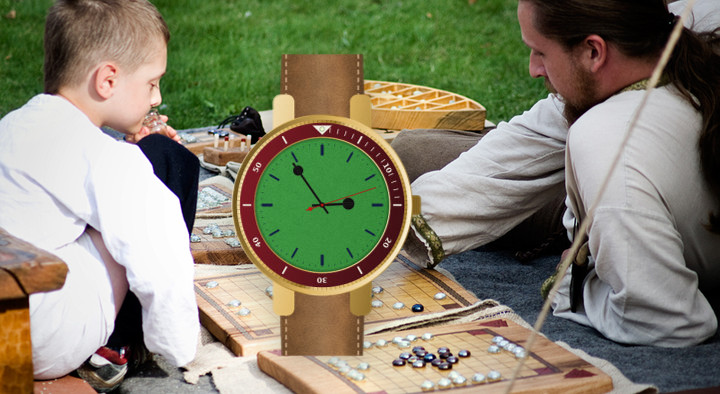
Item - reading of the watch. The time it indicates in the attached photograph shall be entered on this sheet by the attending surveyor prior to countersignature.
2:54:12
